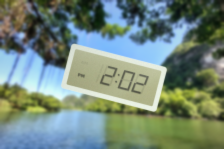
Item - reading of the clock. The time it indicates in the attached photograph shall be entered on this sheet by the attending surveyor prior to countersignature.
2:02
